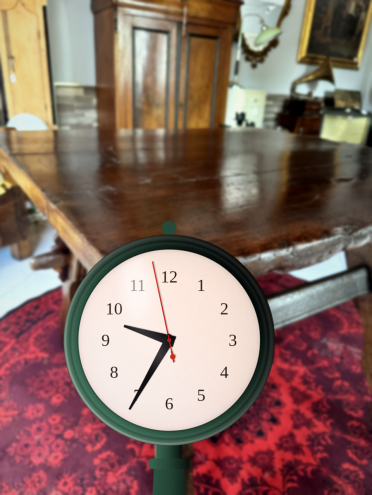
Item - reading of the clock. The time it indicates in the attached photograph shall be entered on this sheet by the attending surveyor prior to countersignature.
9:34:58
